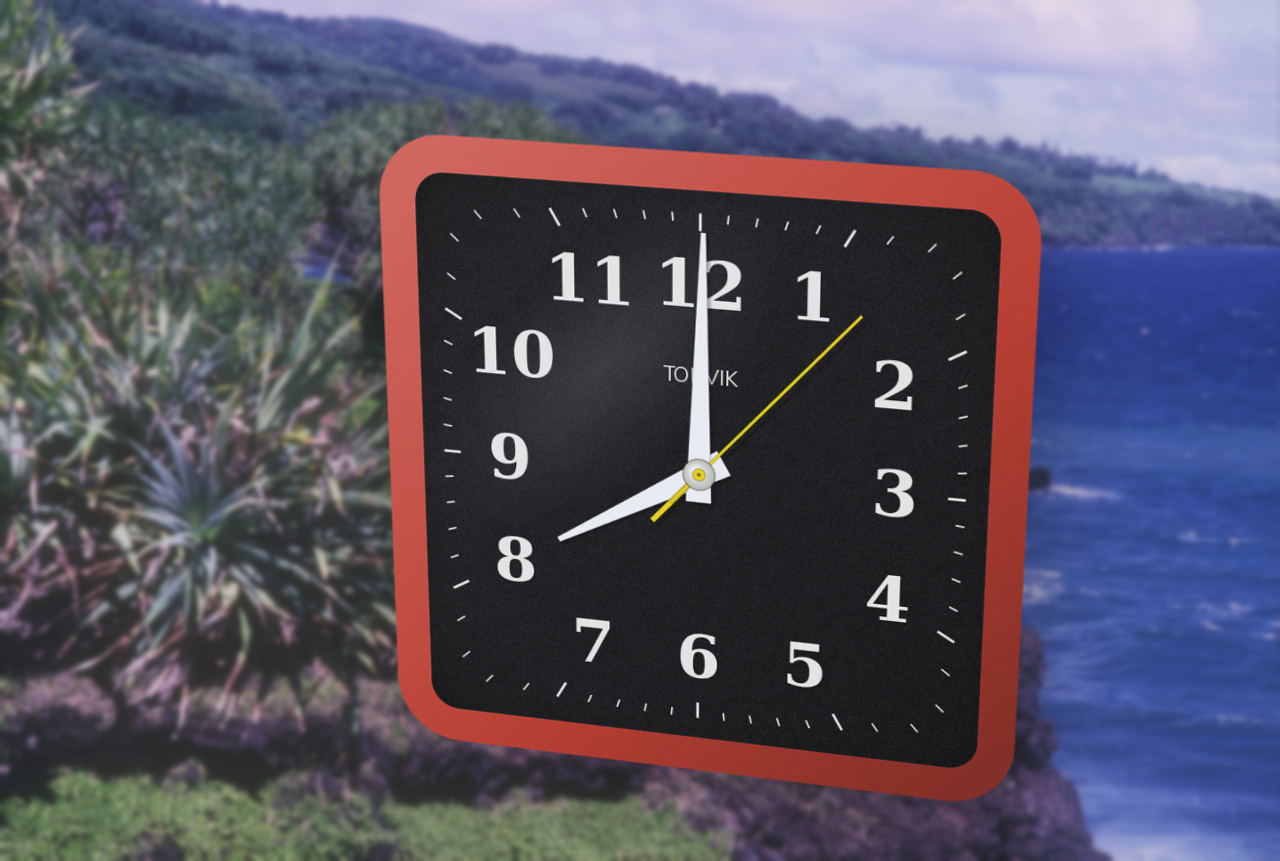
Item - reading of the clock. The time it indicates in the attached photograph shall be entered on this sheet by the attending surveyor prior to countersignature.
8:00:07
